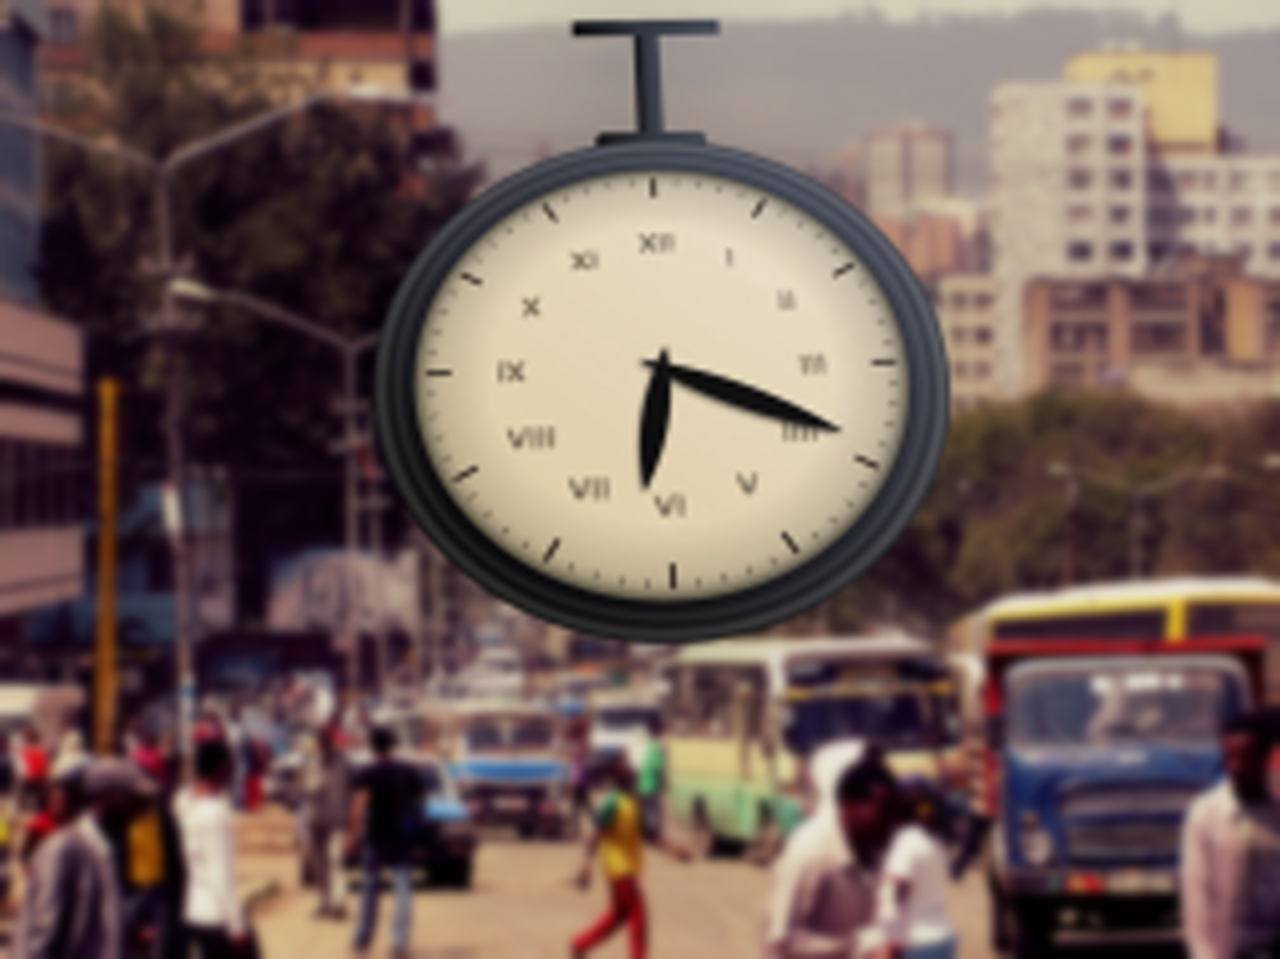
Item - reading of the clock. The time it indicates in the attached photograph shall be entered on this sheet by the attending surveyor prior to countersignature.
6:19
